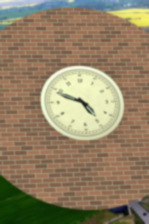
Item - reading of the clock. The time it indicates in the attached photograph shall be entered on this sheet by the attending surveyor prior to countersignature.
4:49
